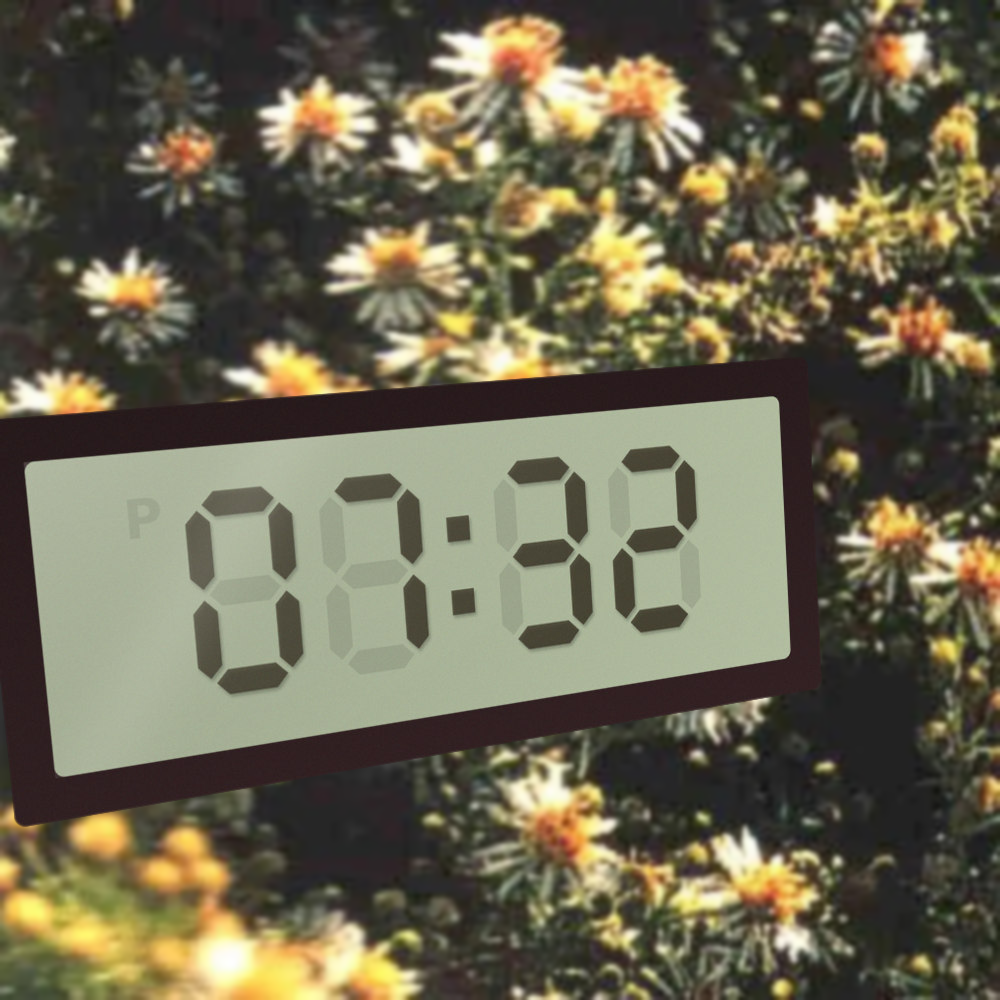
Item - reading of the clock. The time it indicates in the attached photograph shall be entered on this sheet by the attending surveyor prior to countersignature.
7:32
